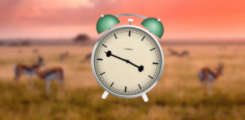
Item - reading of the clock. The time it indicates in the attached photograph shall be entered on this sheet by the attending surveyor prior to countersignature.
3:48
